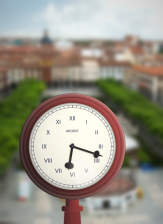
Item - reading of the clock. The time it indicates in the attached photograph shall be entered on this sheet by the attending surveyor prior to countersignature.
6:18
